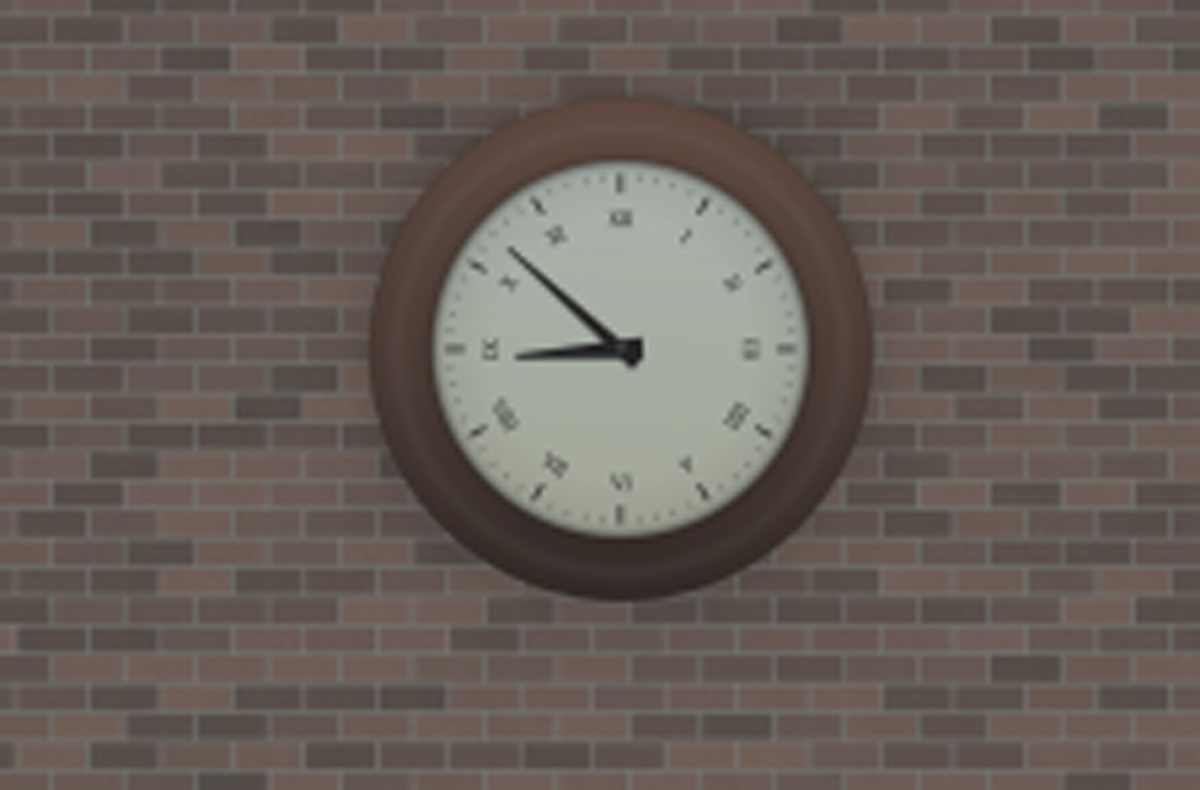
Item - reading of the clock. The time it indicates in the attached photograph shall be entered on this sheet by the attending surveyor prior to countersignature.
8:52
